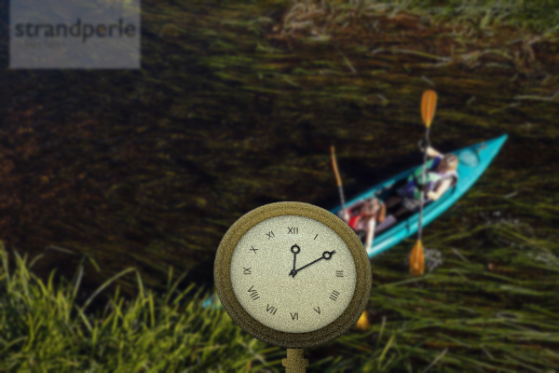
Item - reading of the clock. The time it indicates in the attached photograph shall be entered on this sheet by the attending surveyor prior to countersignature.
12:10
